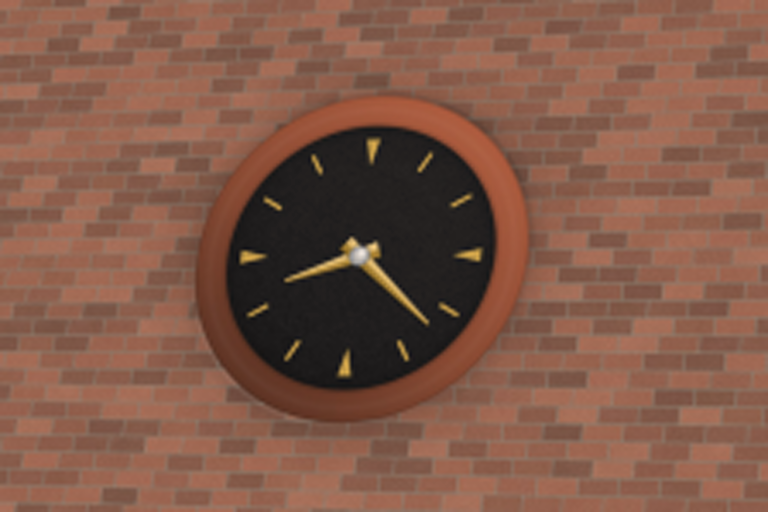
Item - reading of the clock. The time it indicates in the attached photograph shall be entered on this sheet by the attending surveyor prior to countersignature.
8:22
